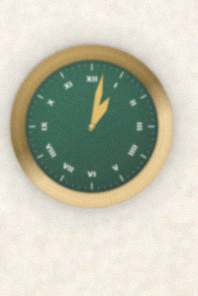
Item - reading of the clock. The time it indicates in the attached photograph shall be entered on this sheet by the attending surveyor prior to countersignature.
1:02
